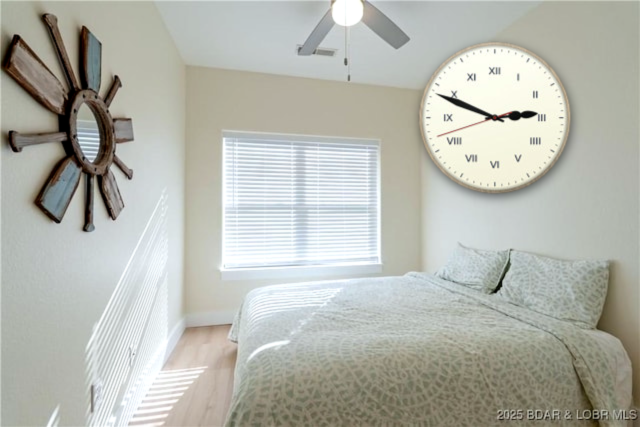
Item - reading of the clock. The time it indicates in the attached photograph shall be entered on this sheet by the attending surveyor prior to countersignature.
2:48:42
